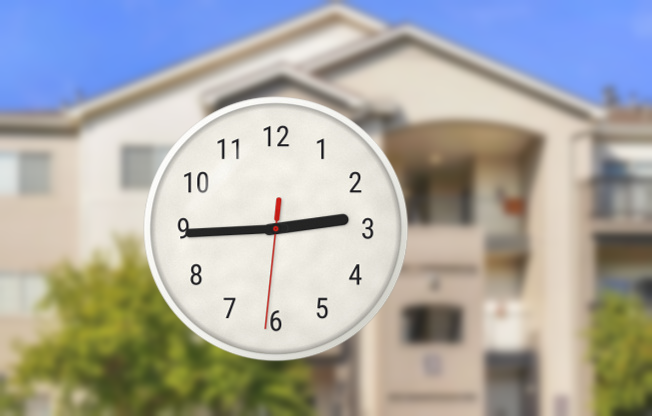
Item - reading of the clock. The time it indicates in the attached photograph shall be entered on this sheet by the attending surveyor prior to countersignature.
2:44:31
